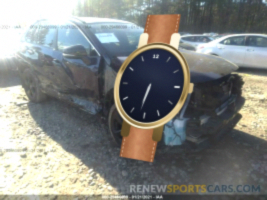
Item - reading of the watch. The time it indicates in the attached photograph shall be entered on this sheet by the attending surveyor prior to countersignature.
6:32
